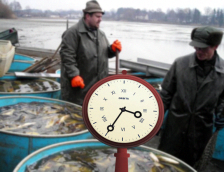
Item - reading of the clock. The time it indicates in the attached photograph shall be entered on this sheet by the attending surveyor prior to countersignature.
3:35
